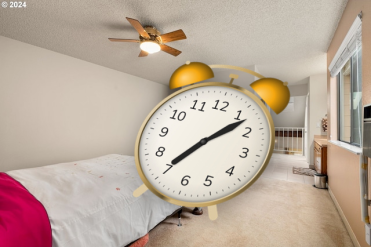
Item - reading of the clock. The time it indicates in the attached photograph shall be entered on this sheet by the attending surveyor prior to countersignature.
7:07
